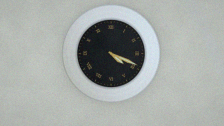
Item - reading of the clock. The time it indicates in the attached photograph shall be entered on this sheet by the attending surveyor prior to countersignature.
4:19
